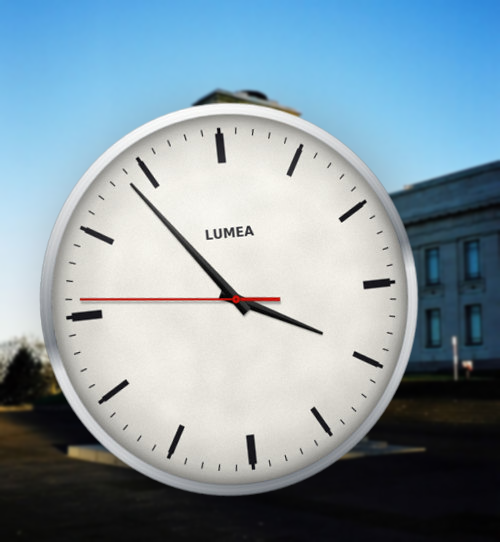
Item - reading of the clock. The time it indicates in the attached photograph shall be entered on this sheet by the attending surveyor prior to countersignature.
3:53:46
